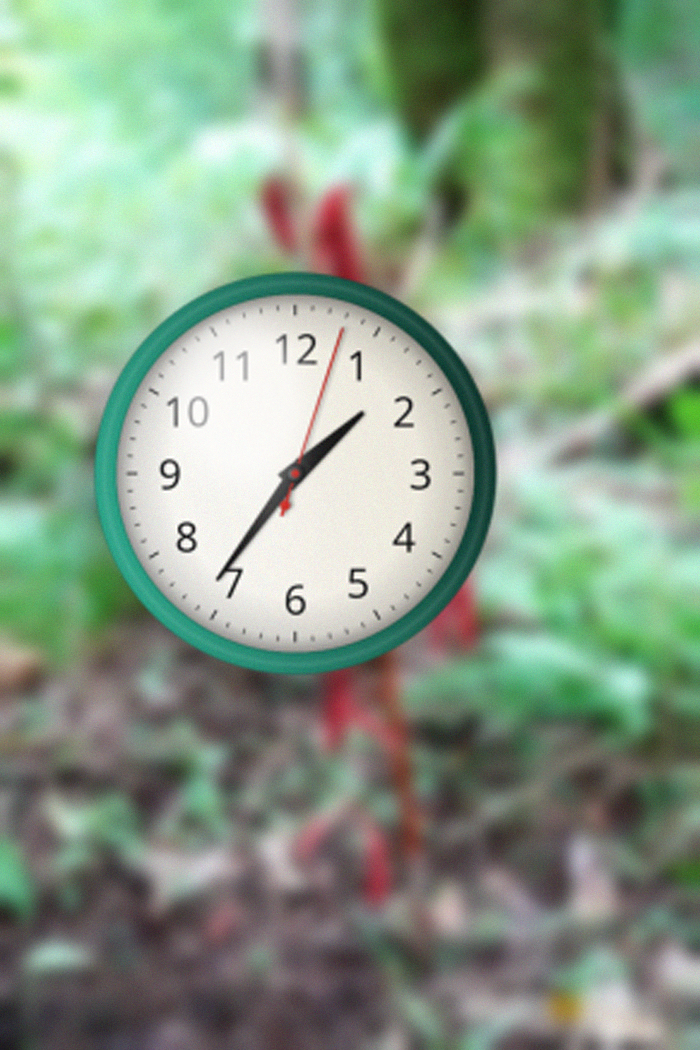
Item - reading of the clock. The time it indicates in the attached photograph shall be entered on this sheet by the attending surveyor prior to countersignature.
1:36:03
